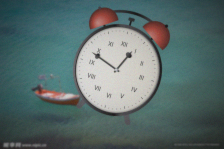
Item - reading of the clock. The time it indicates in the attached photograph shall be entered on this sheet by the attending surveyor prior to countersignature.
12:48
